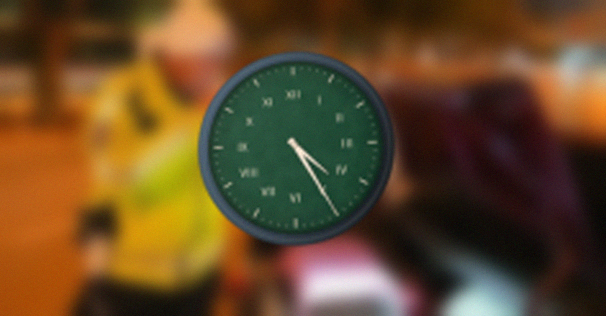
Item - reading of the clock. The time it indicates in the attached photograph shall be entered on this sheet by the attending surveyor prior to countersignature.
4:25
